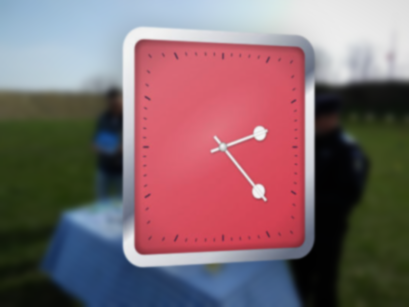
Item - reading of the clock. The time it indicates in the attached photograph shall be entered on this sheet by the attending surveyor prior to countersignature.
2:23
